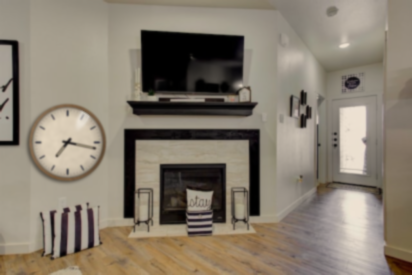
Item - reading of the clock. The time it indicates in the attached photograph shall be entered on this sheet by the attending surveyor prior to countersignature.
7:17
